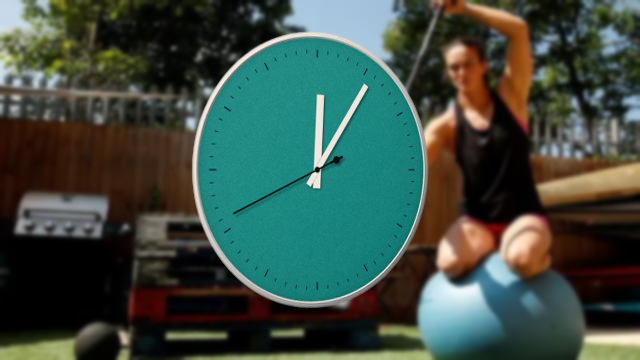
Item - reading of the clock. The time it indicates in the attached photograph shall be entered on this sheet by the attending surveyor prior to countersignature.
12:05:41
